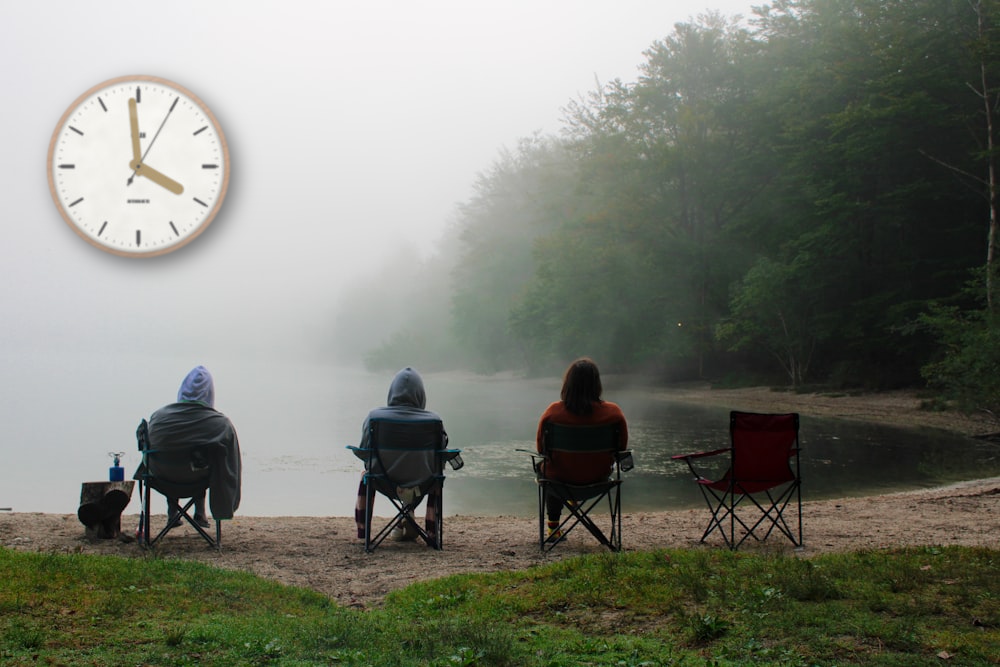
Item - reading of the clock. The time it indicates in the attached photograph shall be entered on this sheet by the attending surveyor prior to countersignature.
3:59:05
